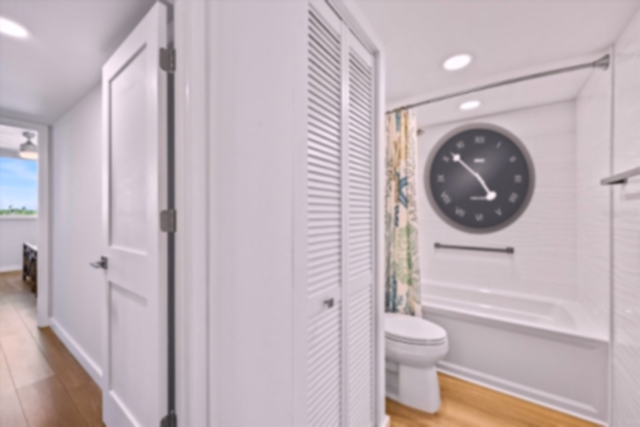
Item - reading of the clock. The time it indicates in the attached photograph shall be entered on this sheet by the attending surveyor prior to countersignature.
4:52
